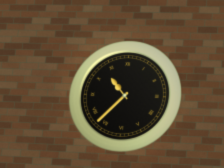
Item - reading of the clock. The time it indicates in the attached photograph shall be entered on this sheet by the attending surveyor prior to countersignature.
10:37
